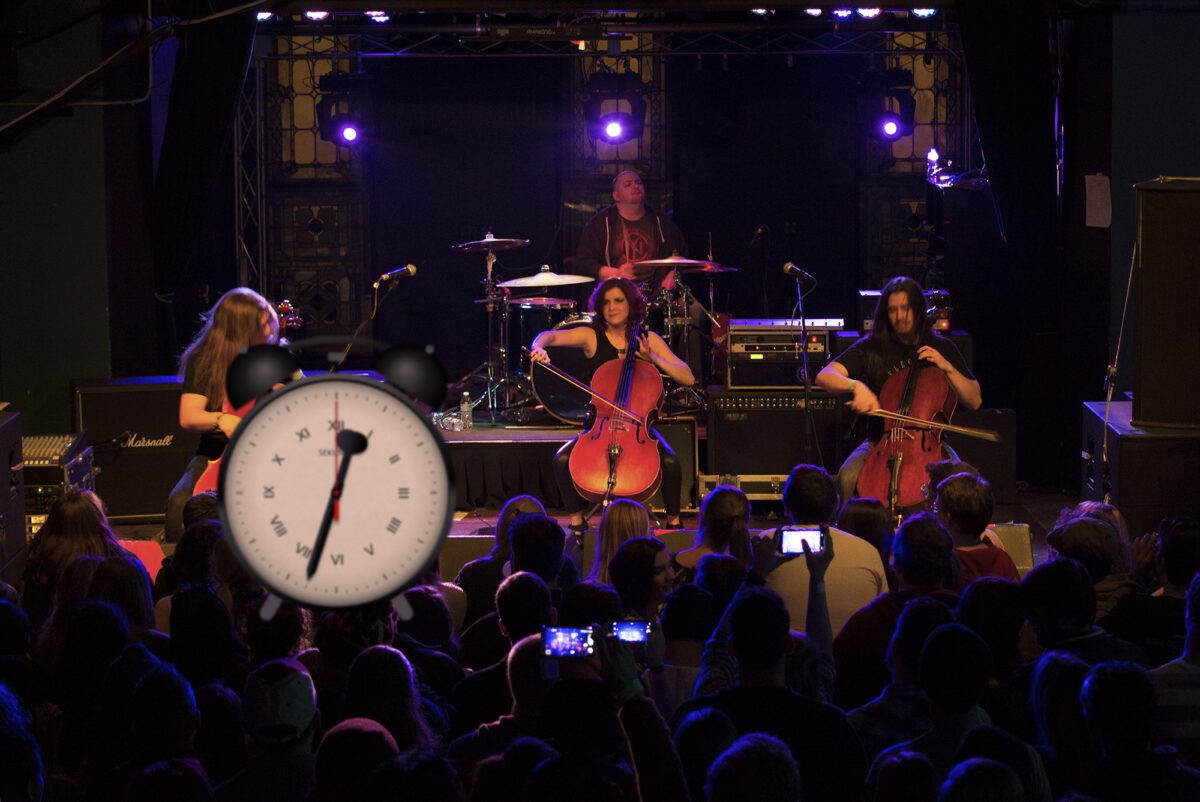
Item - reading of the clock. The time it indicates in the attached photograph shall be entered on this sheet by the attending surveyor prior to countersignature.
12:33:00
